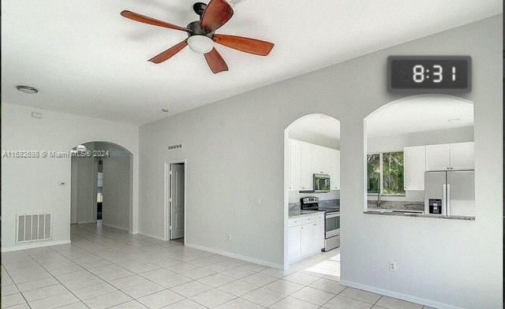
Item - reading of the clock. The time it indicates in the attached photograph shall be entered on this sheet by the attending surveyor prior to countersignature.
8:31
